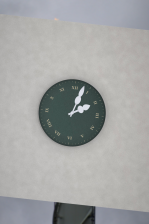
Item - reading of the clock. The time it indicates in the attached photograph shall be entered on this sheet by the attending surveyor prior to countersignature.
2:03
